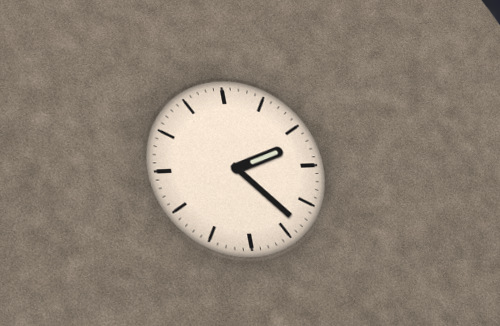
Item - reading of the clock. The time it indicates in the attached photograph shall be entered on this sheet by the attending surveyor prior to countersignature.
2:23
